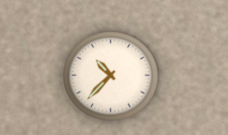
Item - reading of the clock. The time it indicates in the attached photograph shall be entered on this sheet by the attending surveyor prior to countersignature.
10:37
